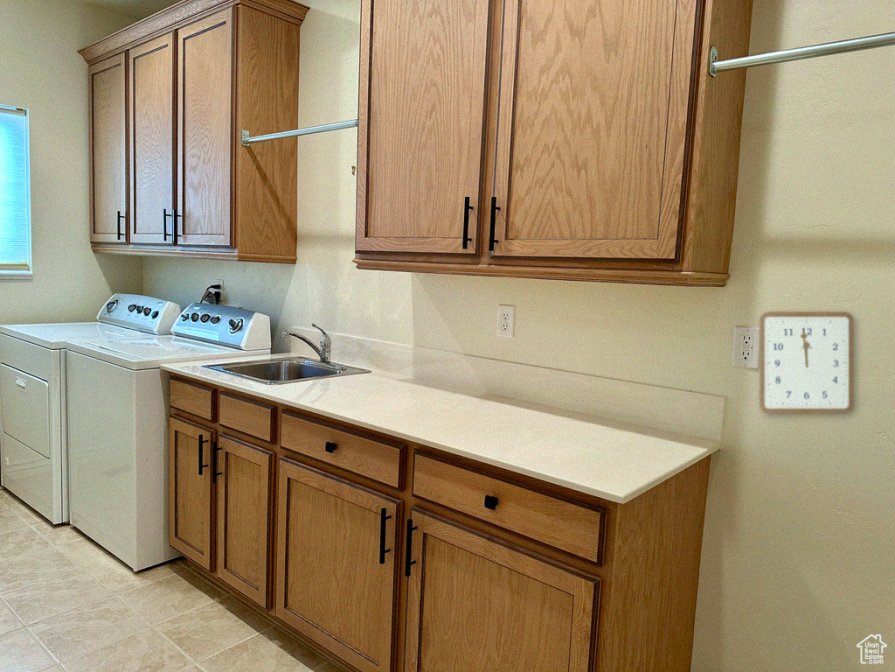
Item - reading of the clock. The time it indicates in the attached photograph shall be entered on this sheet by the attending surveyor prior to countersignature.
11:59
